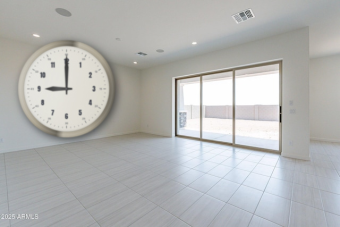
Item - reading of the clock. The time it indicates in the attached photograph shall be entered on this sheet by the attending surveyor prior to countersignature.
9:00
